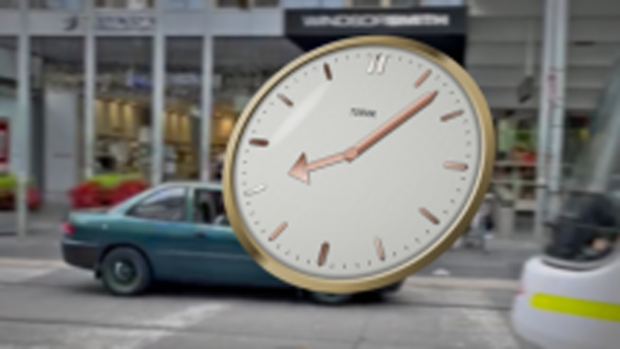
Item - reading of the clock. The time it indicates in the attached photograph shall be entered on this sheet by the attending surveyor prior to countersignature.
8:07
